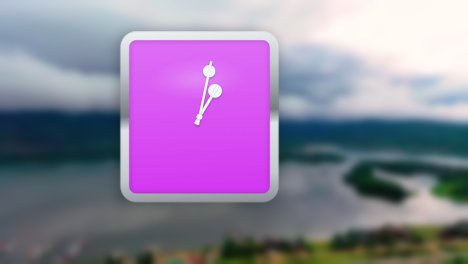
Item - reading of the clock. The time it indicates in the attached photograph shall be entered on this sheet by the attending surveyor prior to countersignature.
1:02
